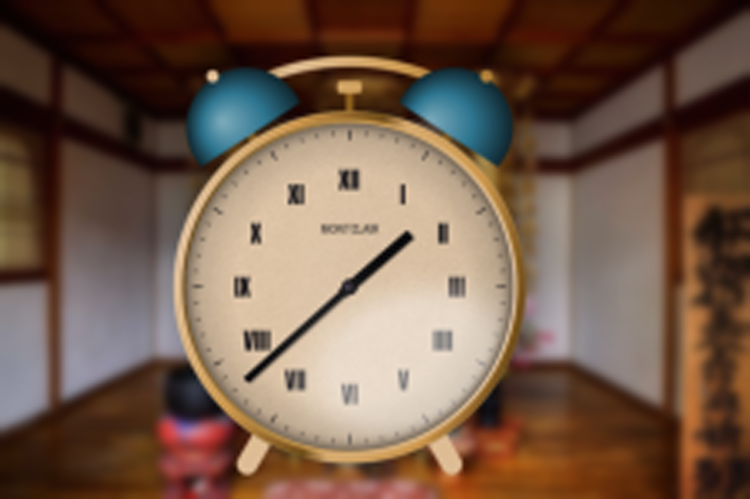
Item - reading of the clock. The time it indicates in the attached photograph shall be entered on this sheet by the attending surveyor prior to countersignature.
1:38
